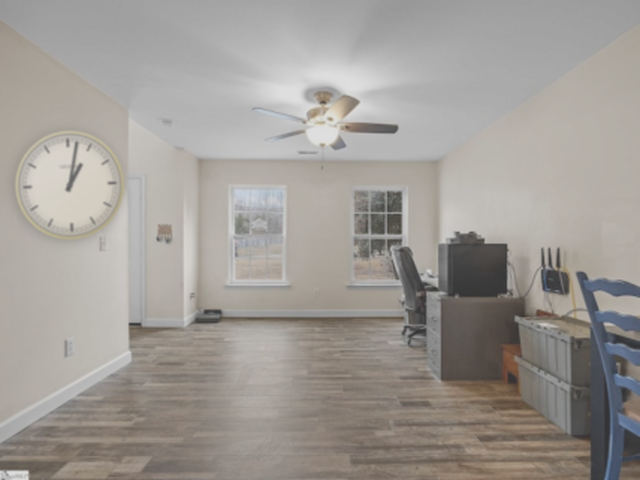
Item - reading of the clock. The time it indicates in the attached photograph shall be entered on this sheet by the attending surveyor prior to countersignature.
1:02
